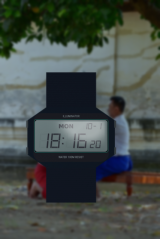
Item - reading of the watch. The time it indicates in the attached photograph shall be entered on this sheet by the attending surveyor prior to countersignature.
18:16:20
